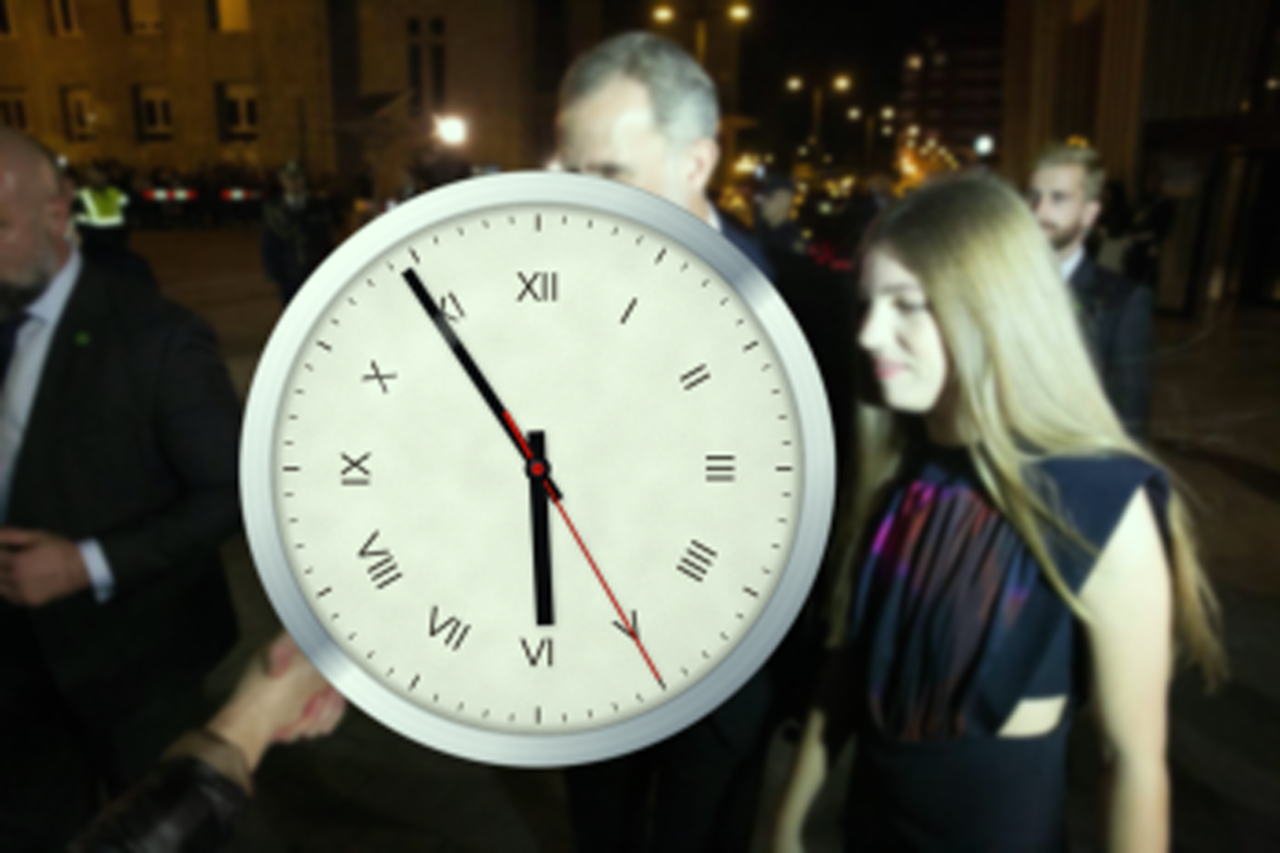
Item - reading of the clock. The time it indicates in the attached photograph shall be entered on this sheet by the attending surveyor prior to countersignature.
5:54:25
